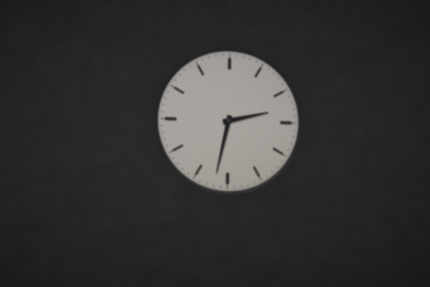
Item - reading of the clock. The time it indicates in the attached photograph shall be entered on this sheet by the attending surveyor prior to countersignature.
2:32
